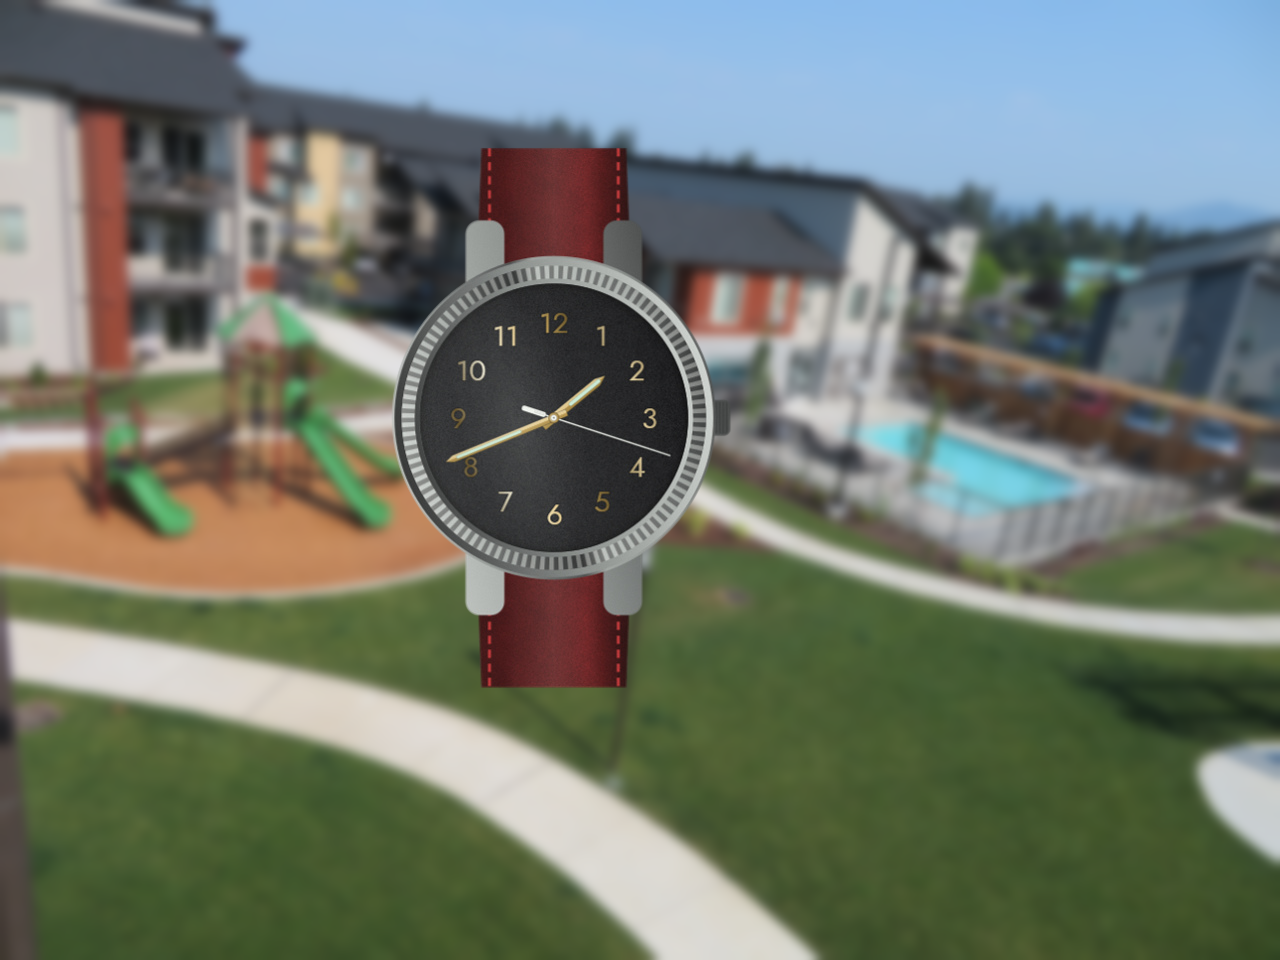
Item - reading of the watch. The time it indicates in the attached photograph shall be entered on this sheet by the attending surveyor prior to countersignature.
1:41:18
